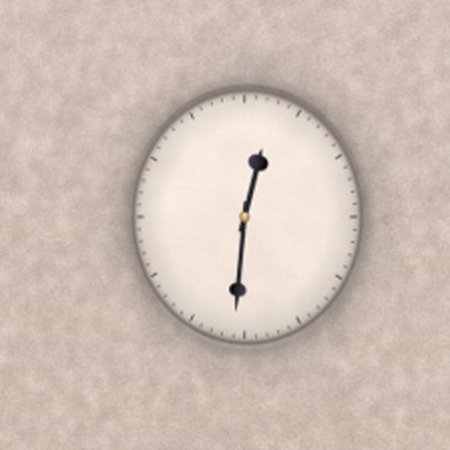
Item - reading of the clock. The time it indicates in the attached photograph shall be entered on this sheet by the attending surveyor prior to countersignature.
12:31
